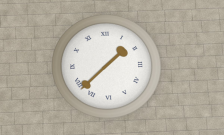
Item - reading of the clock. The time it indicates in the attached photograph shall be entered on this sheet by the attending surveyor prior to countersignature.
1:38
